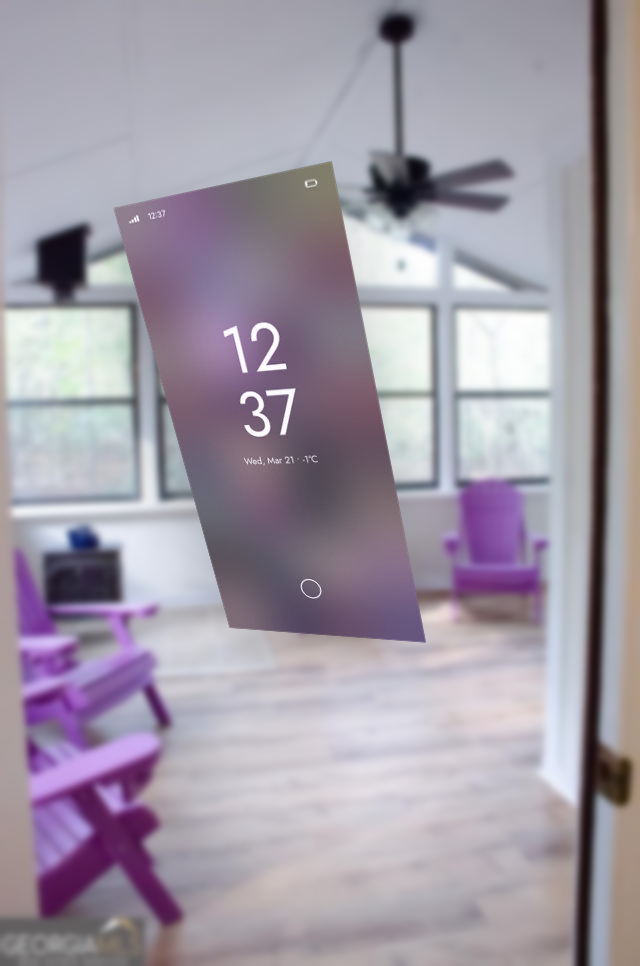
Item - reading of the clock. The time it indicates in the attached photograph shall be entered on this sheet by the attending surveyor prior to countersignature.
12:37
